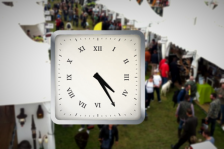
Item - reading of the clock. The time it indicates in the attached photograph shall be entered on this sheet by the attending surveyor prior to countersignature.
4:25
